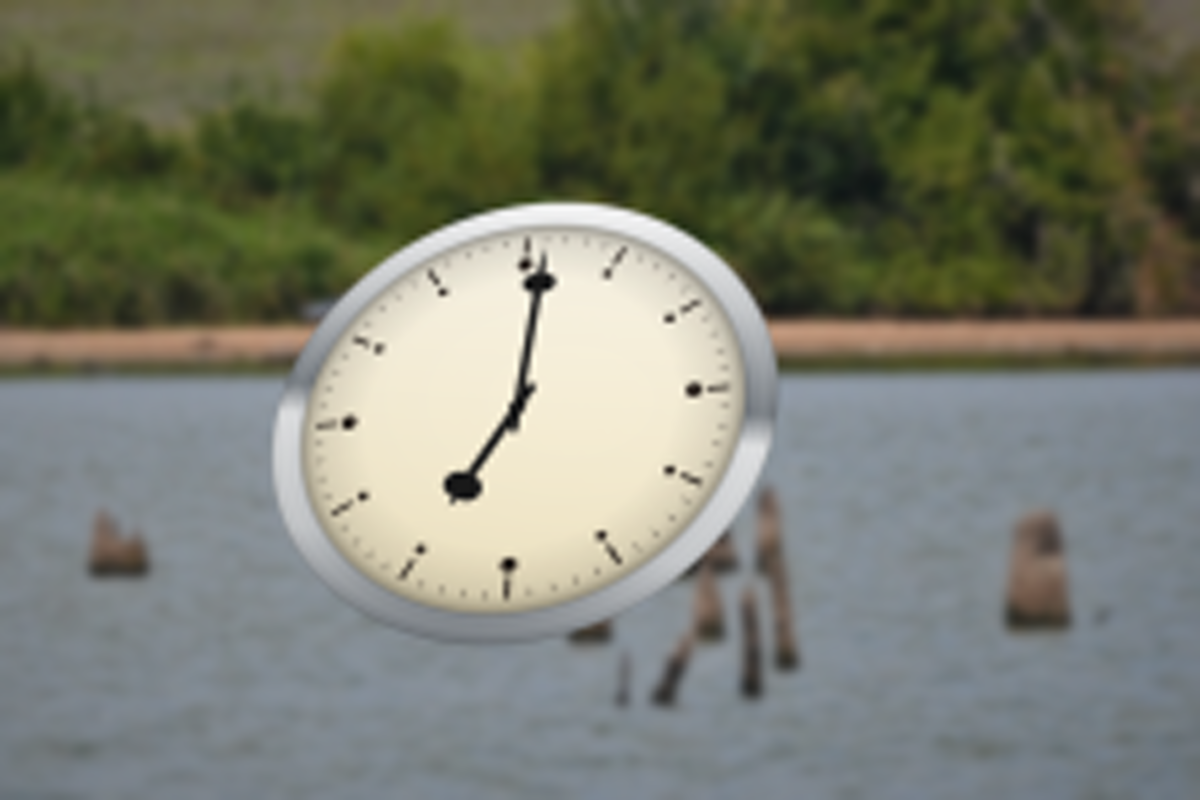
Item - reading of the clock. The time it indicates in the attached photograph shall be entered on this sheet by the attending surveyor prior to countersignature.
7:01
